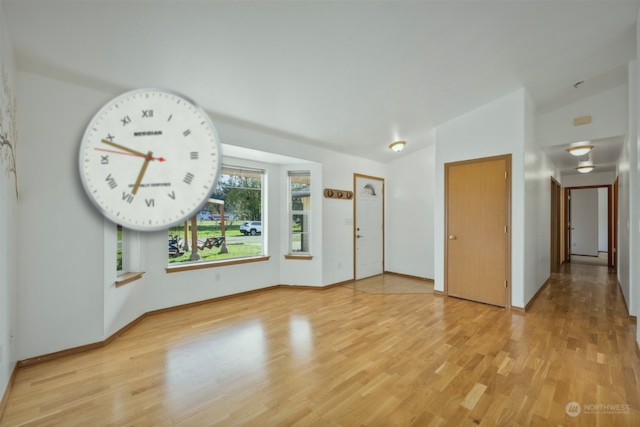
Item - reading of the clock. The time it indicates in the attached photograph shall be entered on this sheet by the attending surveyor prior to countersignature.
6:48:47
